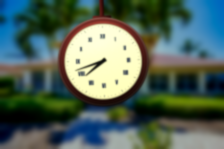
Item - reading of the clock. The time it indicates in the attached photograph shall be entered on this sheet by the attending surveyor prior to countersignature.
7:42
